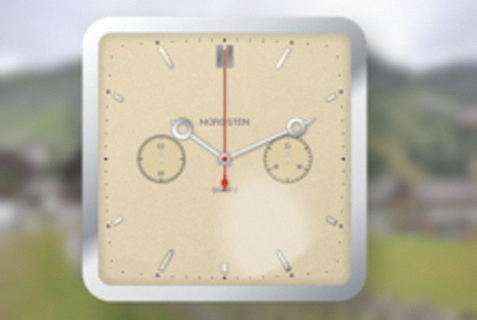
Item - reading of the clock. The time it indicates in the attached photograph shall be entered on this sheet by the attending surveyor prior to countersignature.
10:11
